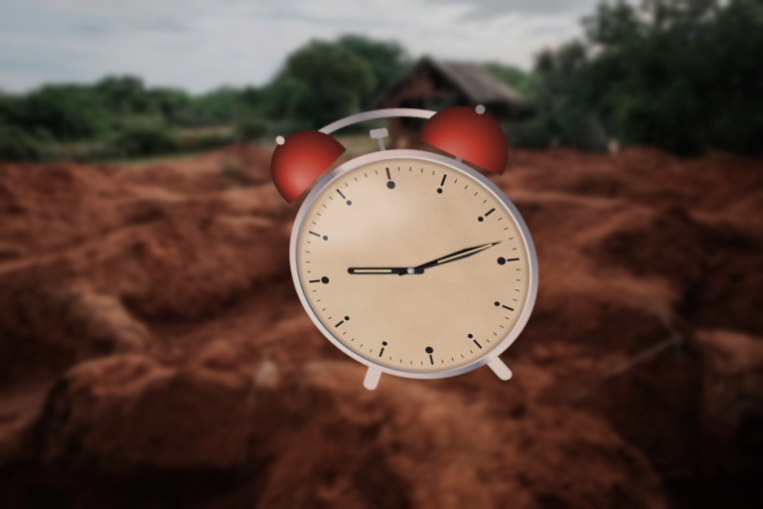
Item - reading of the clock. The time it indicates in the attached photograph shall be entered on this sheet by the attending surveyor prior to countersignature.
9:13
